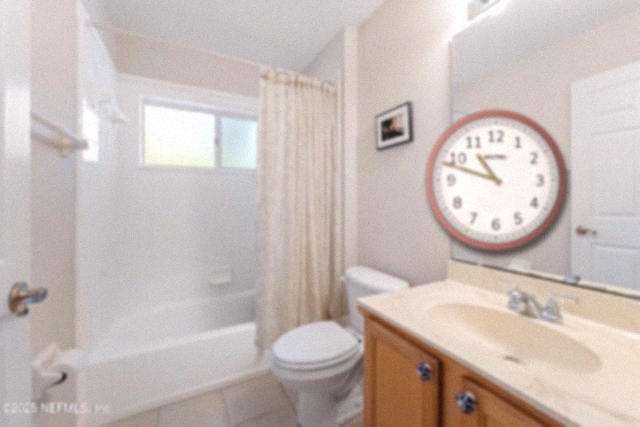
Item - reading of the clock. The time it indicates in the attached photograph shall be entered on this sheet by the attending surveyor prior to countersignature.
10:48
